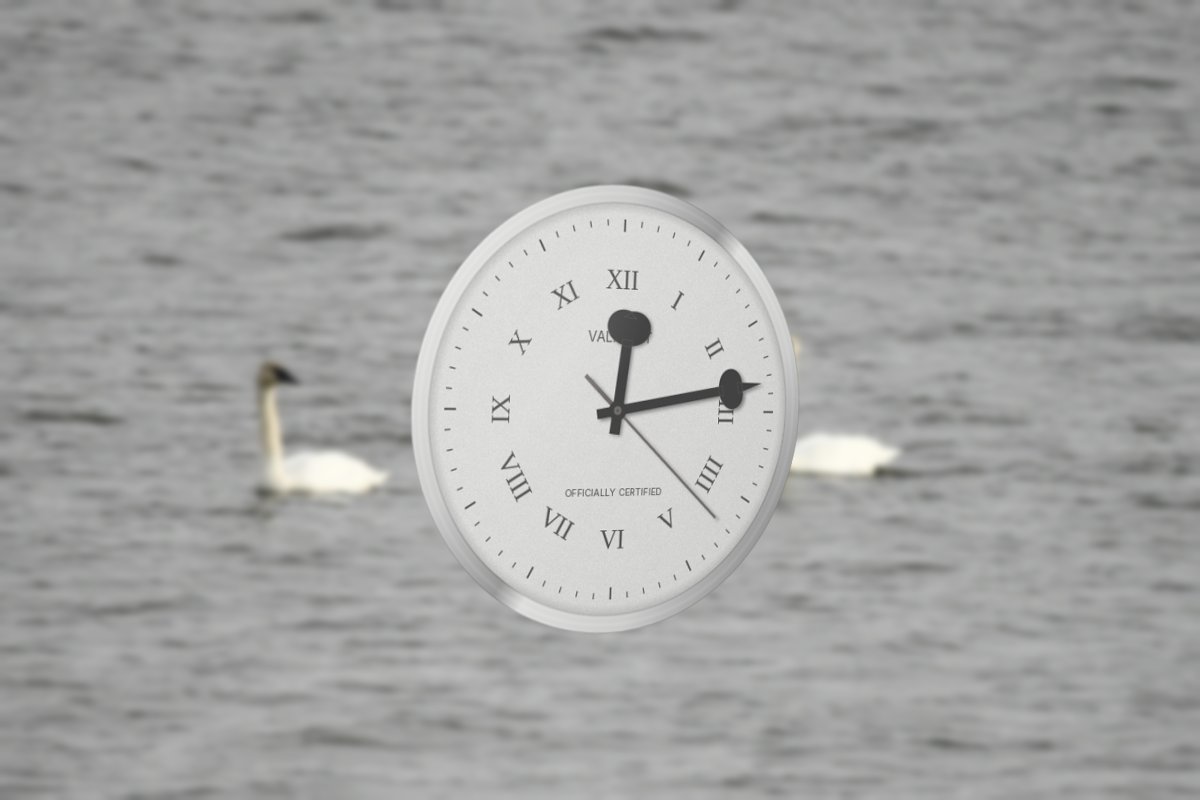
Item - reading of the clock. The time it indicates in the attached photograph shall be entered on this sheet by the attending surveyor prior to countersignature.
12:13:22
